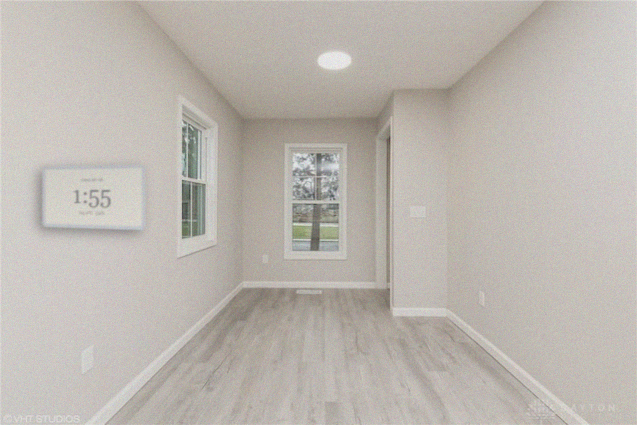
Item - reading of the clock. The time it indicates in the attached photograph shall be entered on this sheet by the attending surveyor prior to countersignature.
1:55
